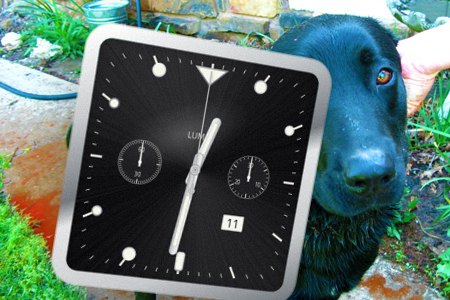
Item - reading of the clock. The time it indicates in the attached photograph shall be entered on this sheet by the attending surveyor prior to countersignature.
12:31
